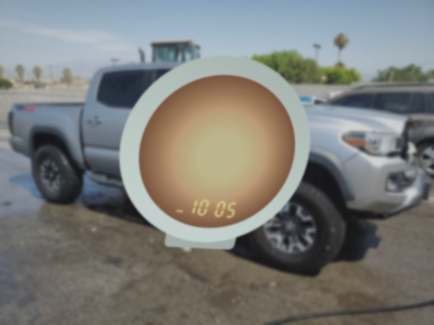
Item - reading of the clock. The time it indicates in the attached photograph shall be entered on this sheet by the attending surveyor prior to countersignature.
10:05
